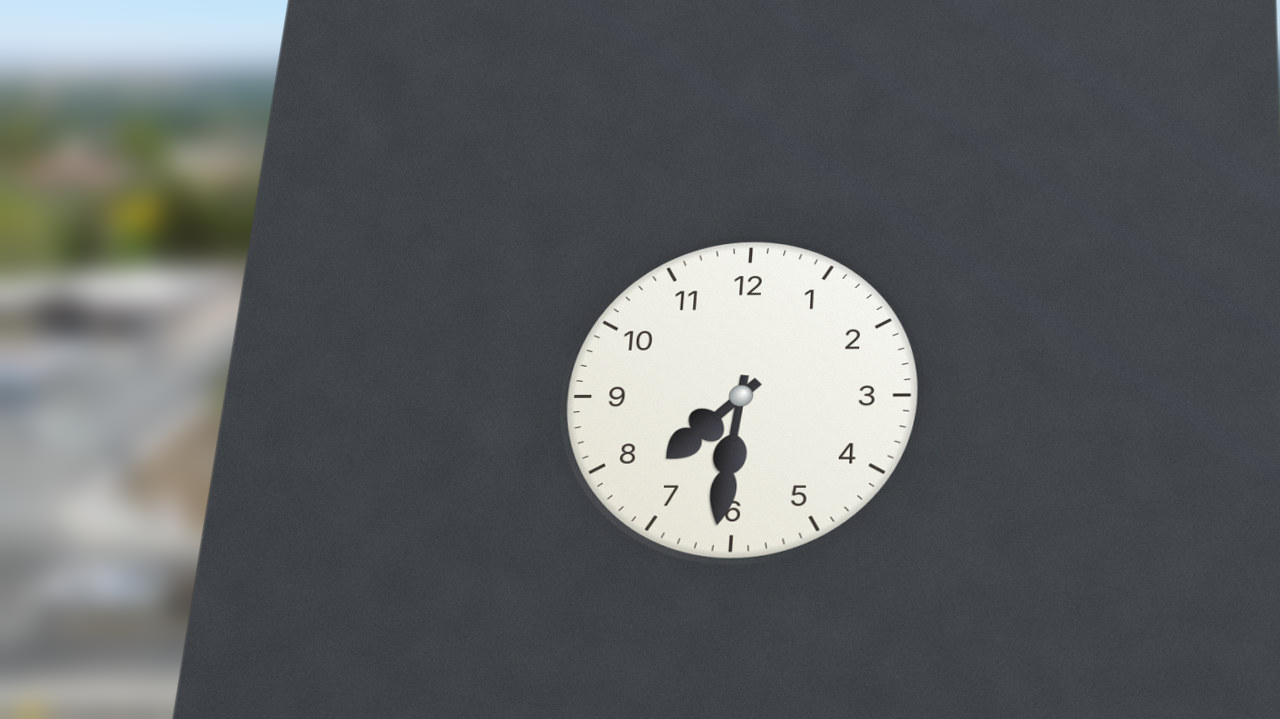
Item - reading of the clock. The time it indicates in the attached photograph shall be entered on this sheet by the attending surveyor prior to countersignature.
7:31
